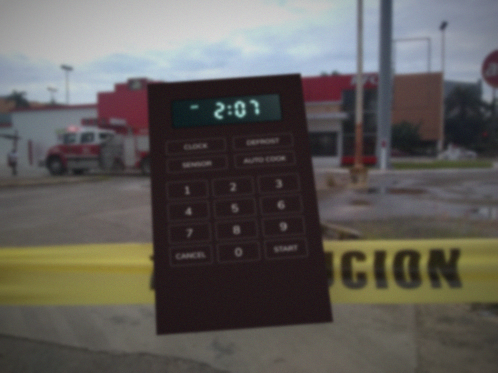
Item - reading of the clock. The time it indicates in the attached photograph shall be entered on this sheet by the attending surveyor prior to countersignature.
2:07
